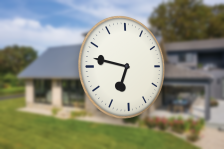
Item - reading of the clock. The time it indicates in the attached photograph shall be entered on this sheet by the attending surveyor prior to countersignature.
6:47
